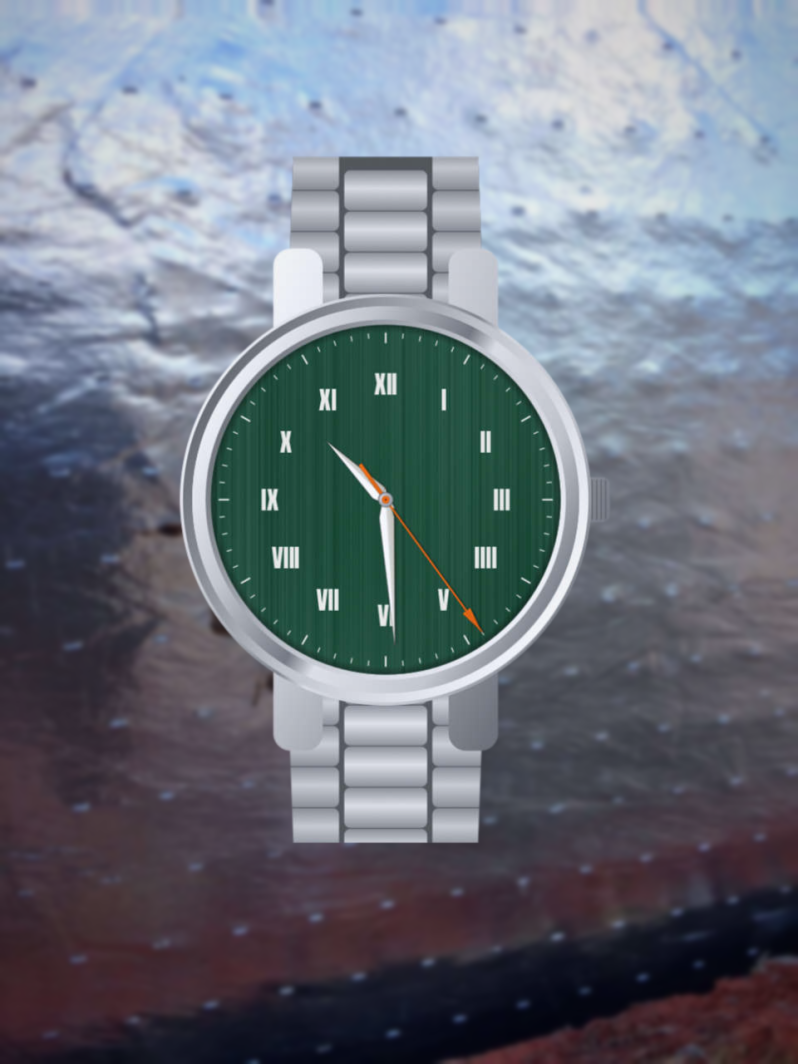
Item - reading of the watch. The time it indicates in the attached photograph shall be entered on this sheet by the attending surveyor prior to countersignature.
10:29:24
